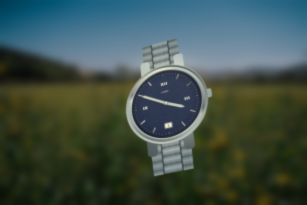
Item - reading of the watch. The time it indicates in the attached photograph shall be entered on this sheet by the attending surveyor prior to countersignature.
3:50
